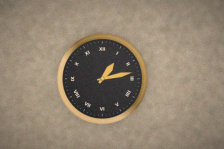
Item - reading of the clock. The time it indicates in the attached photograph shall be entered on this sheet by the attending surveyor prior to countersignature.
1:13
